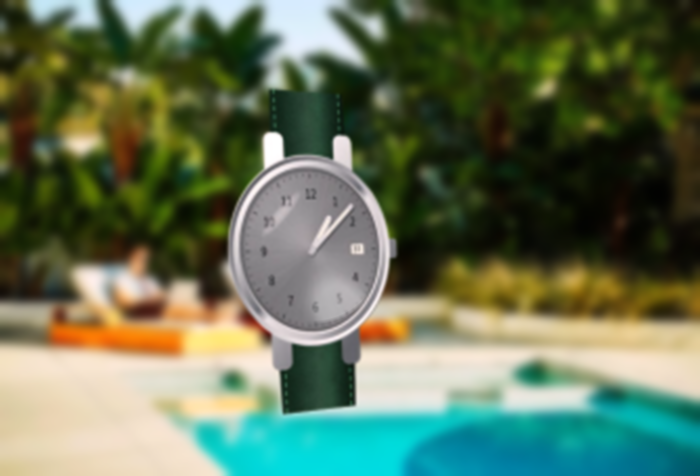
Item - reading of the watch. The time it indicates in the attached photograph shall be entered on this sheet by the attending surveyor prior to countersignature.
1:08
